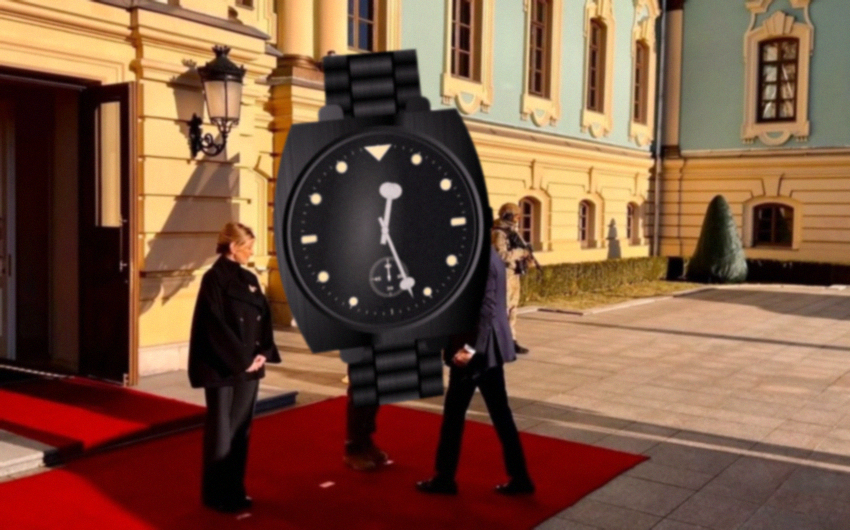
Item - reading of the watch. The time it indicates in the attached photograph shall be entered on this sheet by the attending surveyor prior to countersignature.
12:27
